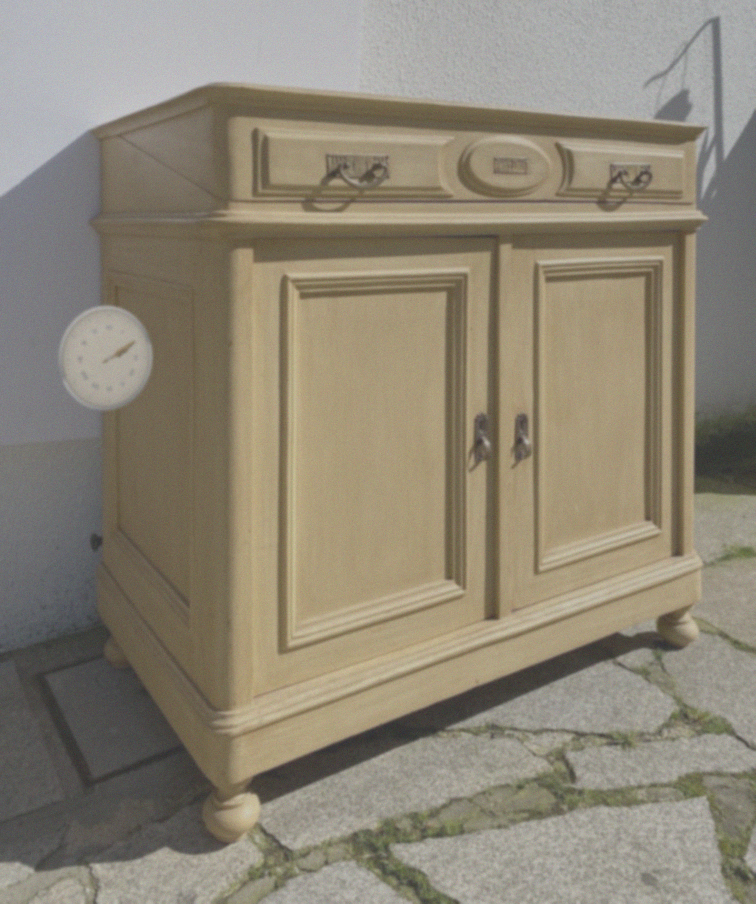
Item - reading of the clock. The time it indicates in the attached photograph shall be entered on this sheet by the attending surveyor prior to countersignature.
2:10
